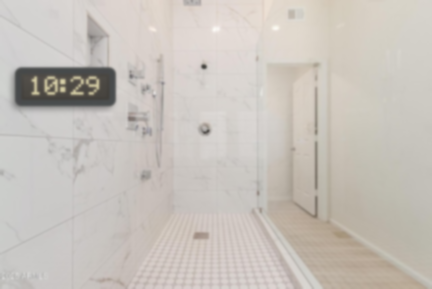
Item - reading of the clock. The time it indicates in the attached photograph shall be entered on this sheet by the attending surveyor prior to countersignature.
10:29
